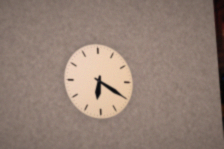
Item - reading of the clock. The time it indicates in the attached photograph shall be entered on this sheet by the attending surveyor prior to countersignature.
6:20
